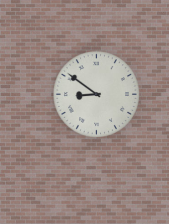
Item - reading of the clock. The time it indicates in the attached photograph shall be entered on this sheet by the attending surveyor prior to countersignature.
8:51
